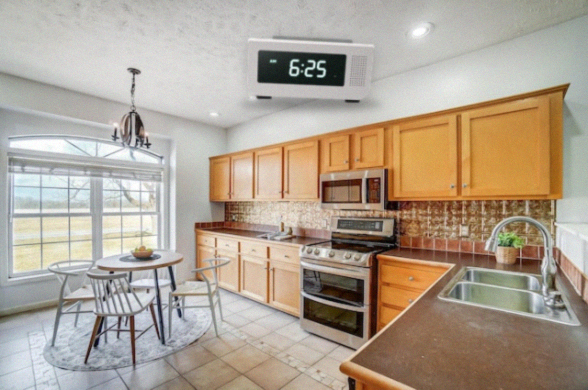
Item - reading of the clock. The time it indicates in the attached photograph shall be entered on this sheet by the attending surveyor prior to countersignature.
6:25
